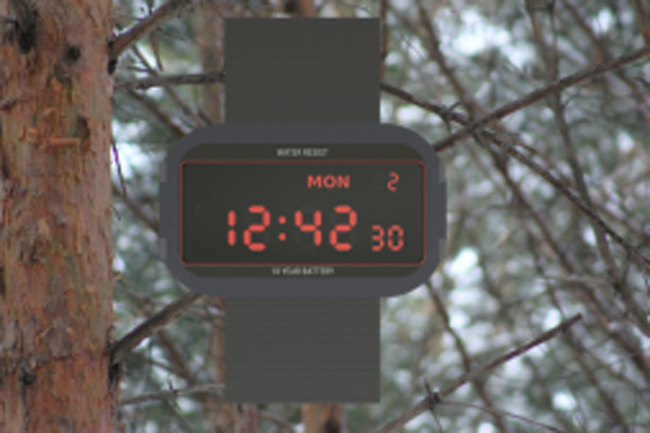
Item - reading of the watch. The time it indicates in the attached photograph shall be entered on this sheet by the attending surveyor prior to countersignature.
12:42:30
